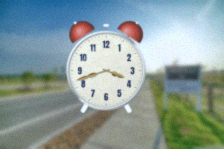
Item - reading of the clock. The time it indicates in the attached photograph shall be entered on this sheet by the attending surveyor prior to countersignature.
3:42
